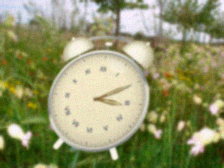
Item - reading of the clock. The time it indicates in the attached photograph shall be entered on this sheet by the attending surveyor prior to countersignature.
3:10
